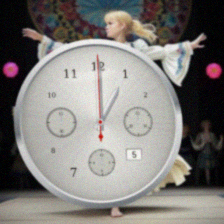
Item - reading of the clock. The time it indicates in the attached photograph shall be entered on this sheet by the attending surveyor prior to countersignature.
1:00
